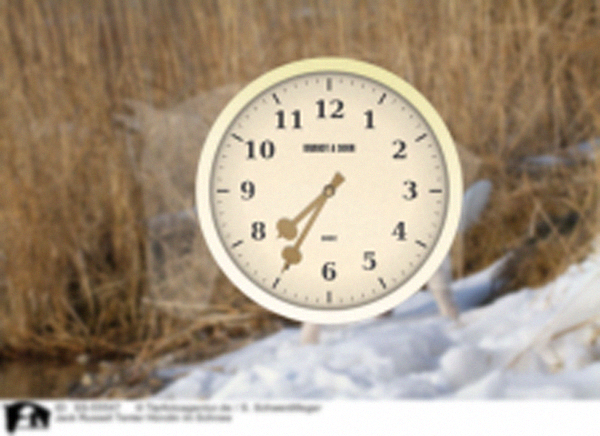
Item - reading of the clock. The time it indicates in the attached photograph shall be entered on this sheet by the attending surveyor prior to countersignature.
7:35
